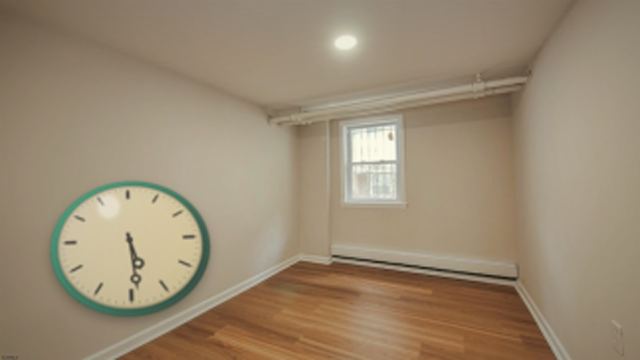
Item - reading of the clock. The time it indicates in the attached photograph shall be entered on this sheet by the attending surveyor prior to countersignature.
5:29
